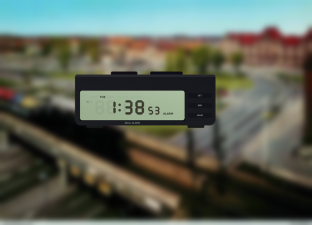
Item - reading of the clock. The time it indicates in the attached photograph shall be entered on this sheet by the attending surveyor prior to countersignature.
1:38:53
